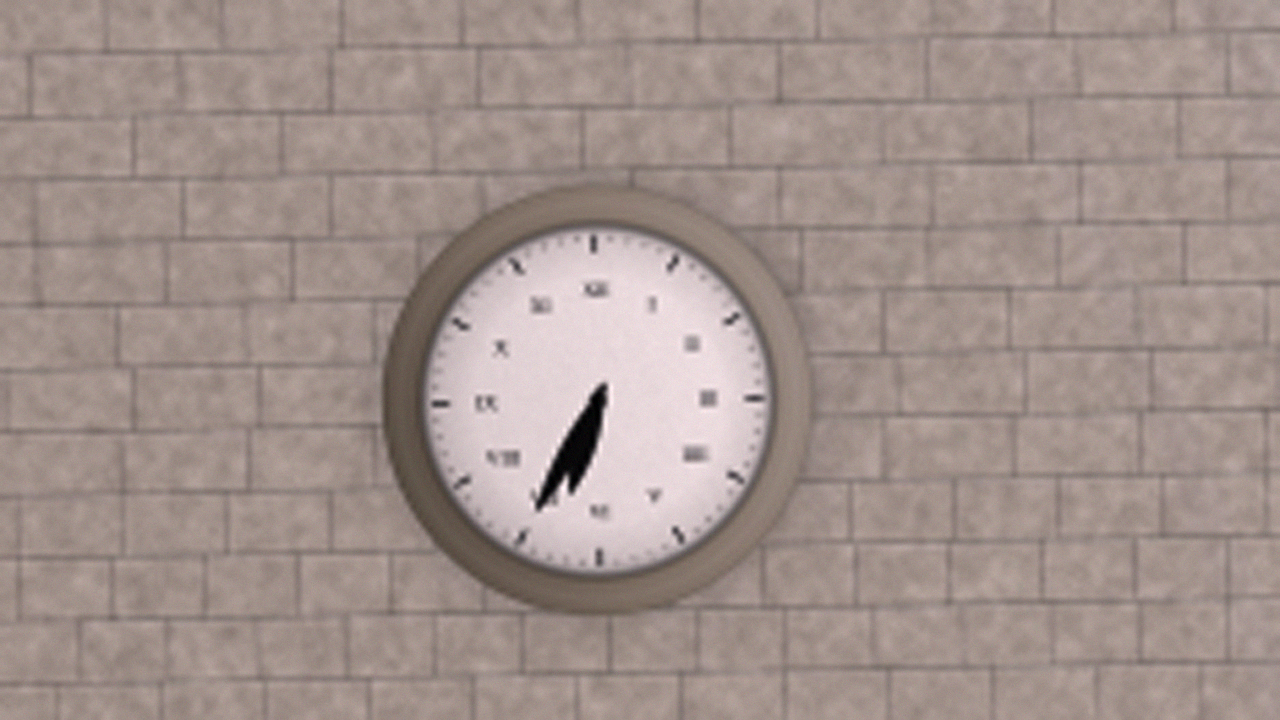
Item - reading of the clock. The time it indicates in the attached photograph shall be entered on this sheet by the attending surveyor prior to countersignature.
6:35
